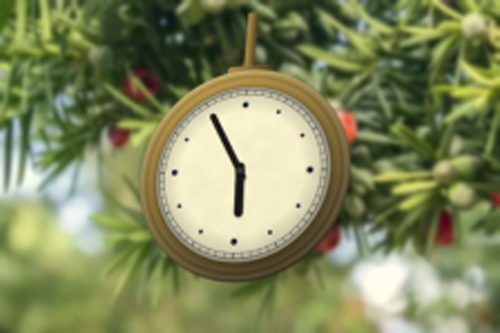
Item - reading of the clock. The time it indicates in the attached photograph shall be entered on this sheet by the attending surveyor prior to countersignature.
5:55
